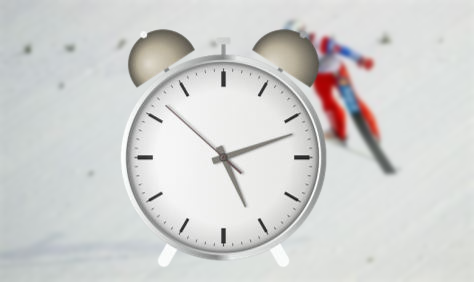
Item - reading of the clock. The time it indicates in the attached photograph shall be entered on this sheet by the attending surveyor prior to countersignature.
5:11:52
